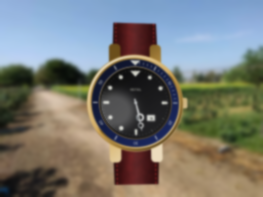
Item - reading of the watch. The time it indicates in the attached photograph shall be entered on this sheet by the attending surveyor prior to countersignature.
5:28
